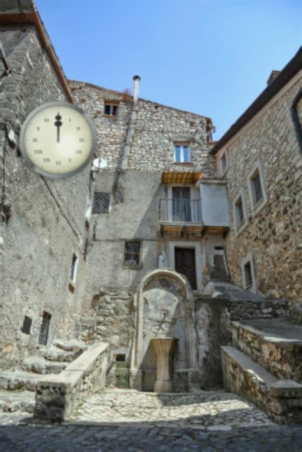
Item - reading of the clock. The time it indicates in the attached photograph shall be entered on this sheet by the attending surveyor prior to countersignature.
12:00
